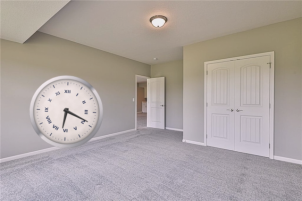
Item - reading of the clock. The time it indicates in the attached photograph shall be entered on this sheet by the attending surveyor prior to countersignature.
6:19
